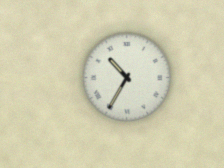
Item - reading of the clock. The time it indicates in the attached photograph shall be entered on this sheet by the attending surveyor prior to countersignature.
10:35
